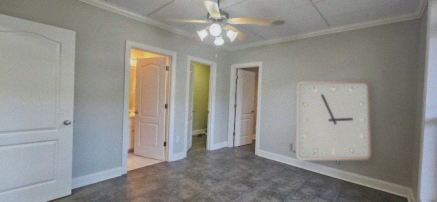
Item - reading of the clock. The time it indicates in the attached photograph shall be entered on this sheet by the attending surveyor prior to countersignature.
2:56
